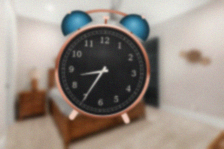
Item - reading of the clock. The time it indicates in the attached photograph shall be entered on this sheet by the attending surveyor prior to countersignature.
8:35
